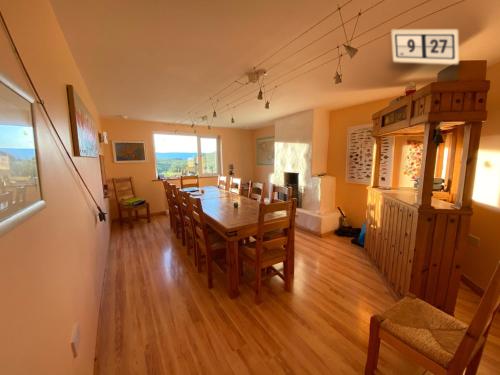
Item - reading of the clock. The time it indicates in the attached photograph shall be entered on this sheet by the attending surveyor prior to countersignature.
9:27
